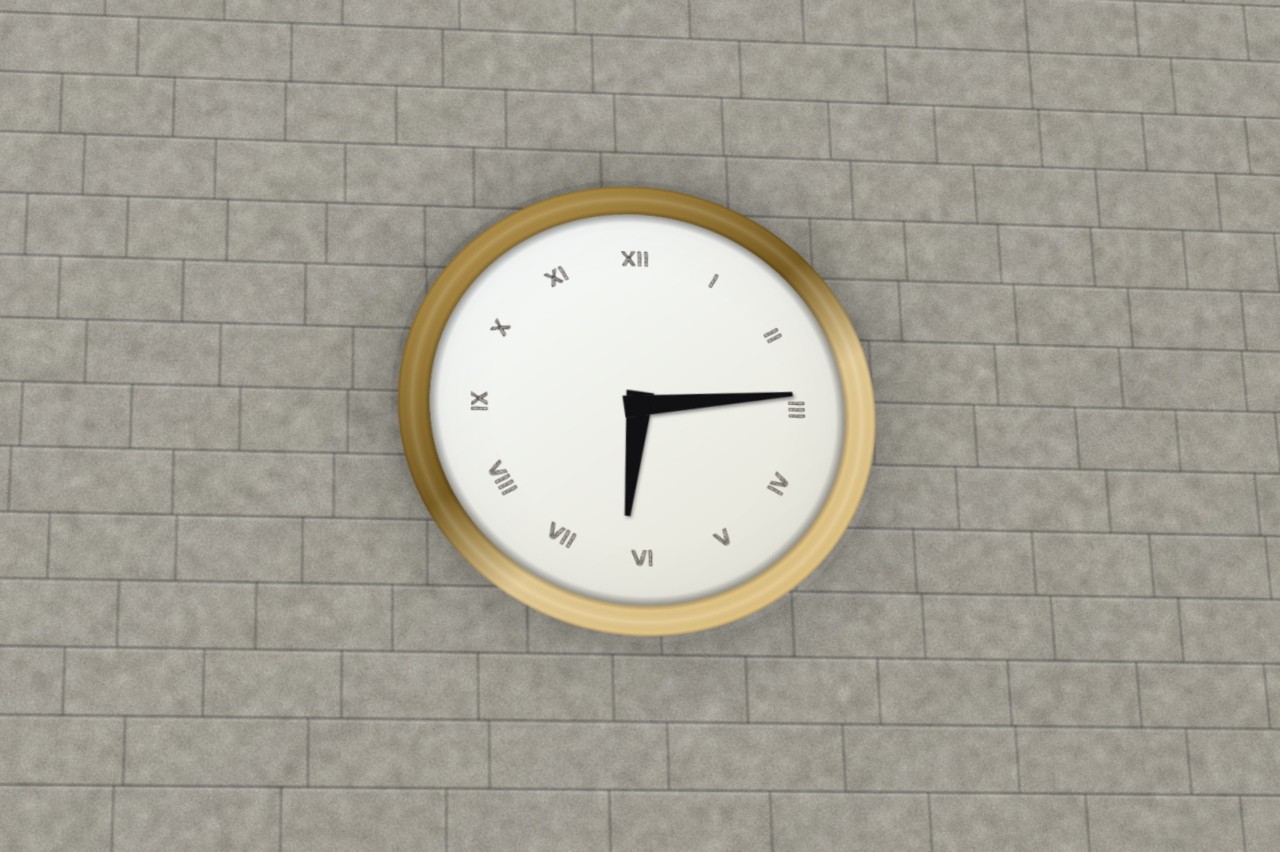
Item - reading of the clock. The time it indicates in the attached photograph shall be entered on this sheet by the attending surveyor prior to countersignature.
6:14
